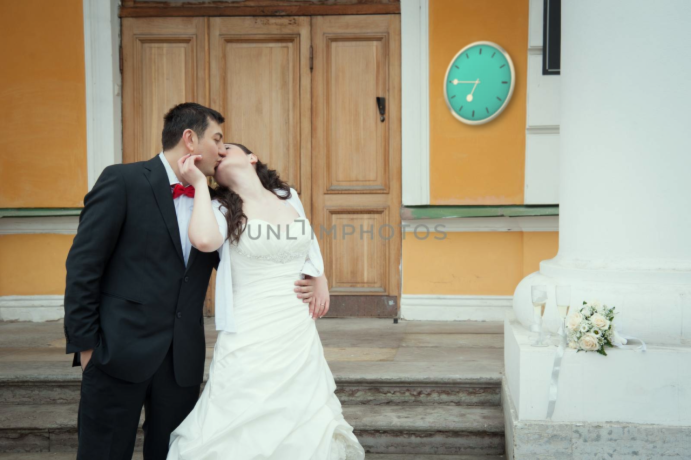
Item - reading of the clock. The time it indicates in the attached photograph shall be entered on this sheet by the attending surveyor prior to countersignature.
6:45
